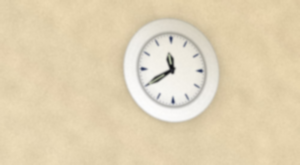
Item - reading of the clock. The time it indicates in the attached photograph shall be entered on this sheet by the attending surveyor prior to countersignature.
11:40
